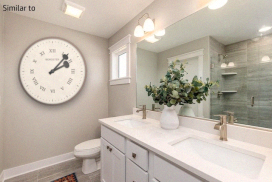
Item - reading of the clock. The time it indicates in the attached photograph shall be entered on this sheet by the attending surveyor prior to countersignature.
2:07
